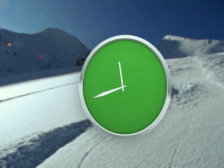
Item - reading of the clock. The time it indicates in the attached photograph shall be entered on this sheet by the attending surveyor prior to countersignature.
11:42
